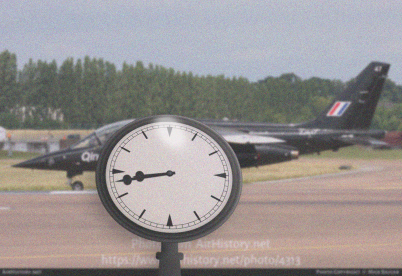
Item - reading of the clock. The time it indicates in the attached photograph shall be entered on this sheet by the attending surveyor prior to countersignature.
8:43
